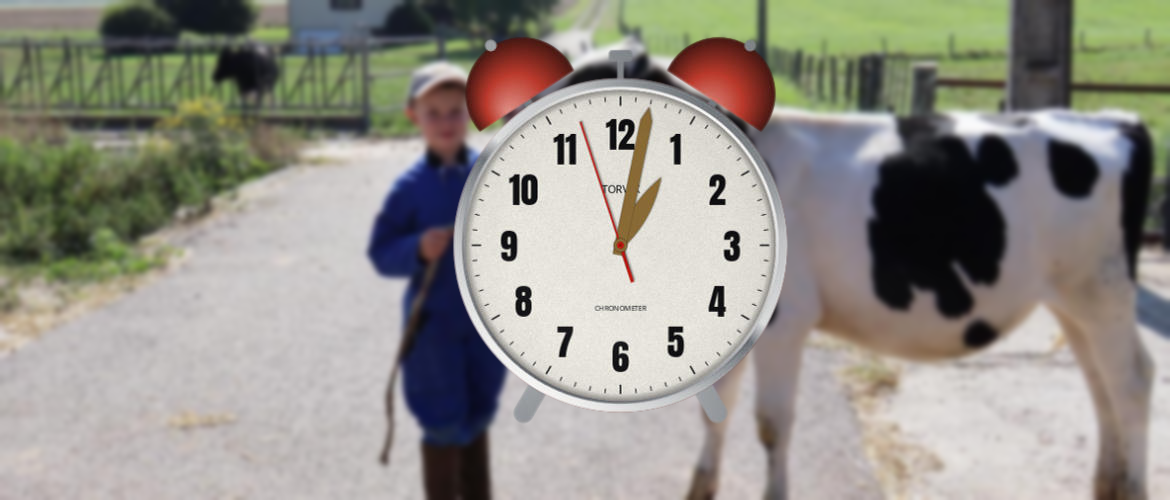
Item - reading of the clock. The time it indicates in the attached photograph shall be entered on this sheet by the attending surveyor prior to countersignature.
1:01:57
